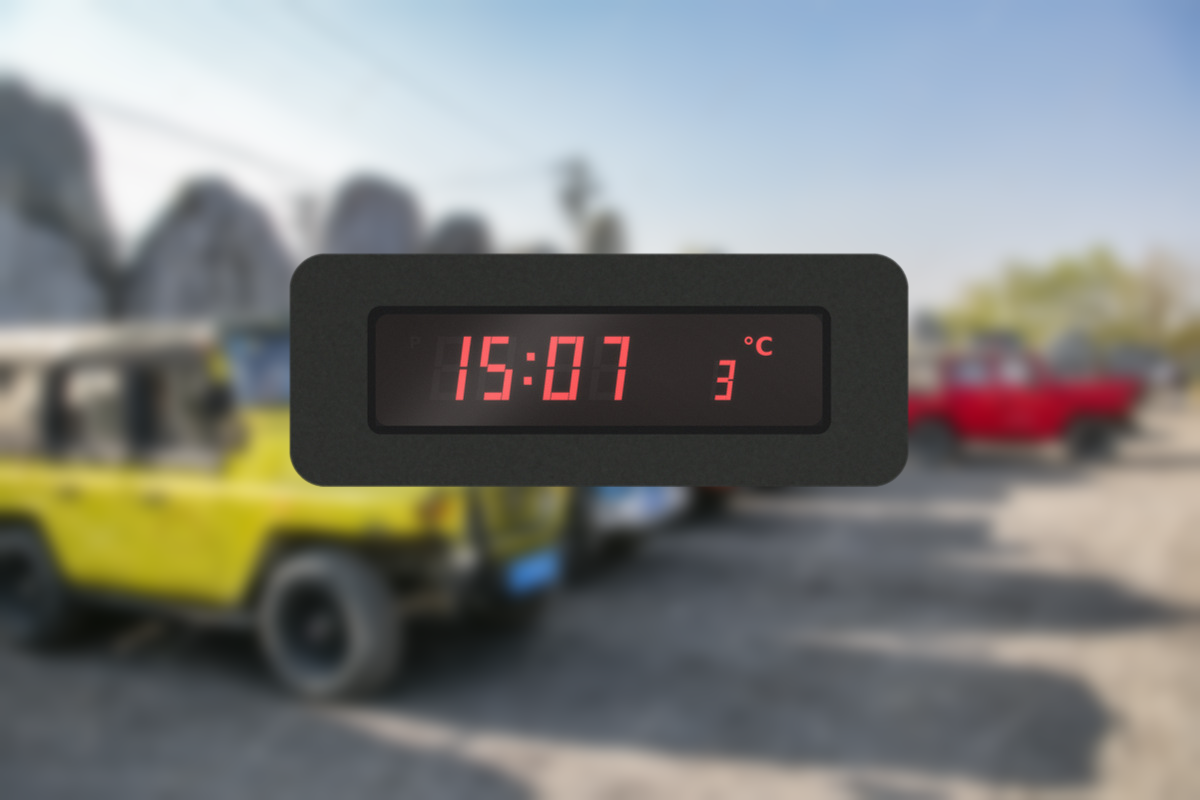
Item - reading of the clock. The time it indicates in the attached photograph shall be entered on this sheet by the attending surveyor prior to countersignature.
15:07
